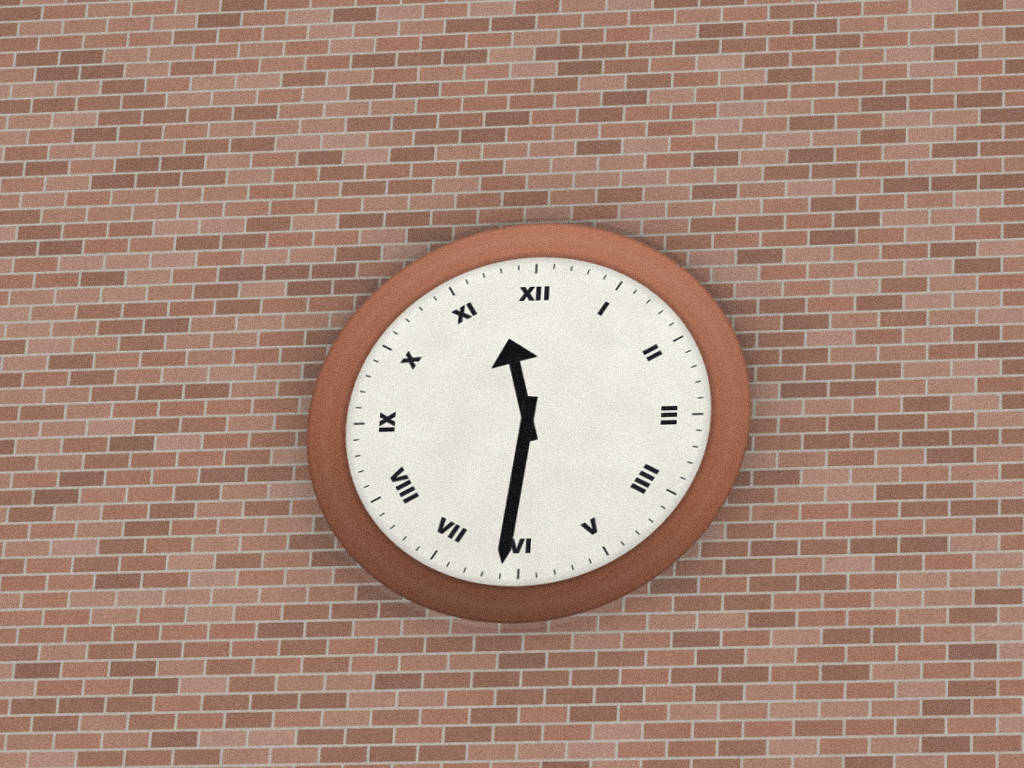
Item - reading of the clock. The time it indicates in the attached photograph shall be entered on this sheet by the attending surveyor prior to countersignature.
11:31
